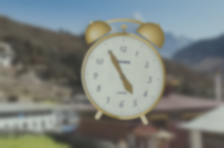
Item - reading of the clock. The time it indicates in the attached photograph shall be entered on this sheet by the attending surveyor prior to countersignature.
4:55
